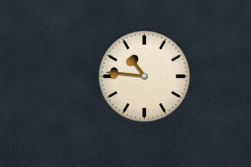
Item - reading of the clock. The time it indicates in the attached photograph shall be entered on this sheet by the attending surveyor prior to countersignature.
10:46
